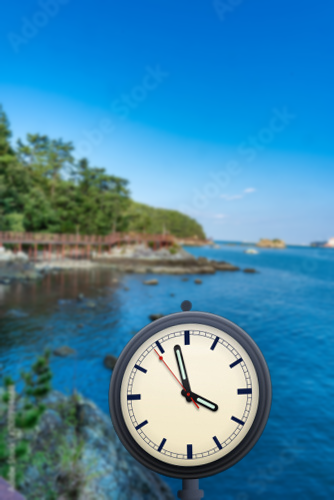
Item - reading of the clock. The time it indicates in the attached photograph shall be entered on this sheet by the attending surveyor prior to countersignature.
3:57:54
